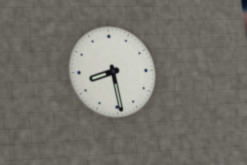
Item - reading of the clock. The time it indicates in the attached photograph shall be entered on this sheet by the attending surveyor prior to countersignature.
8:29
